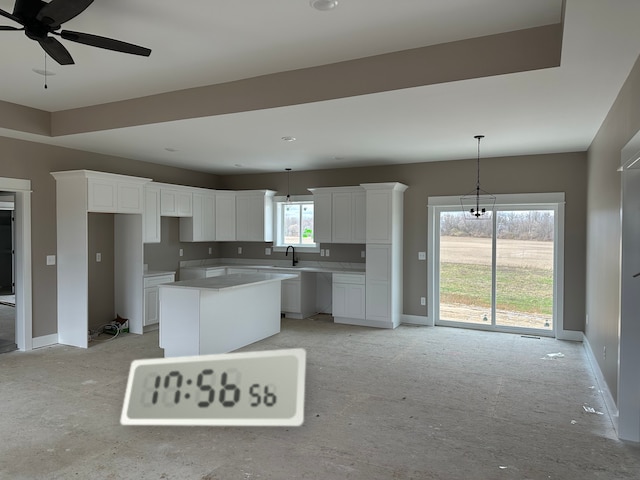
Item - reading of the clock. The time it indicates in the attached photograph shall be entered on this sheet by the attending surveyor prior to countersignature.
17:56:56
